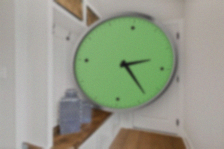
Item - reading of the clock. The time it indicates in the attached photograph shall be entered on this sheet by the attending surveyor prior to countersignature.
2:23
